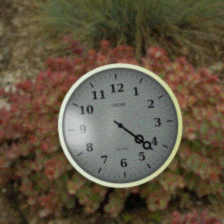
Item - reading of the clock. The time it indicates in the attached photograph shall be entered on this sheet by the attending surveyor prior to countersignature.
4:22
